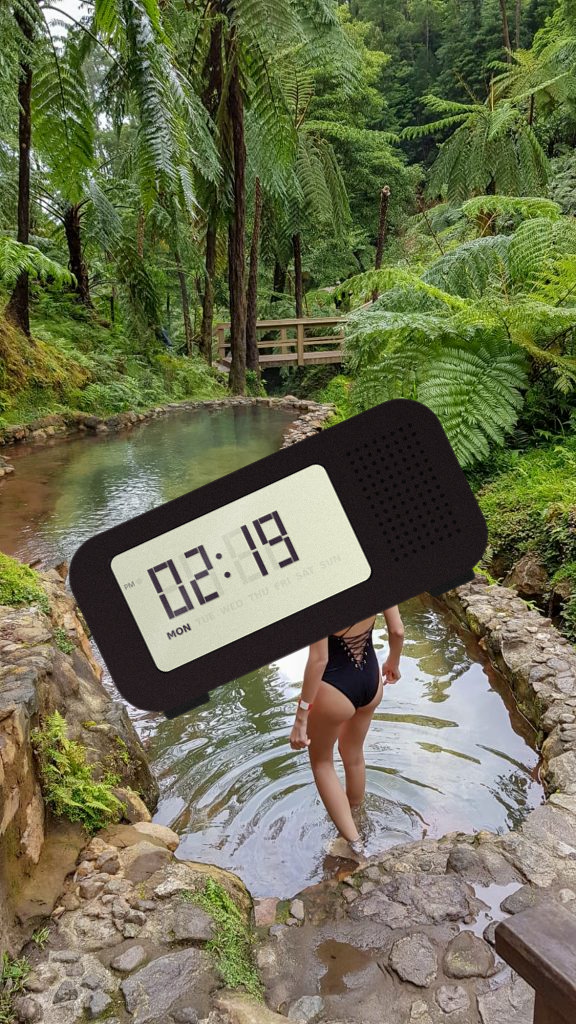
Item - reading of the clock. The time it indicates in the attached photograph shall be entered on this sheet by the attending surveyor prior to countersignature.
2:19
